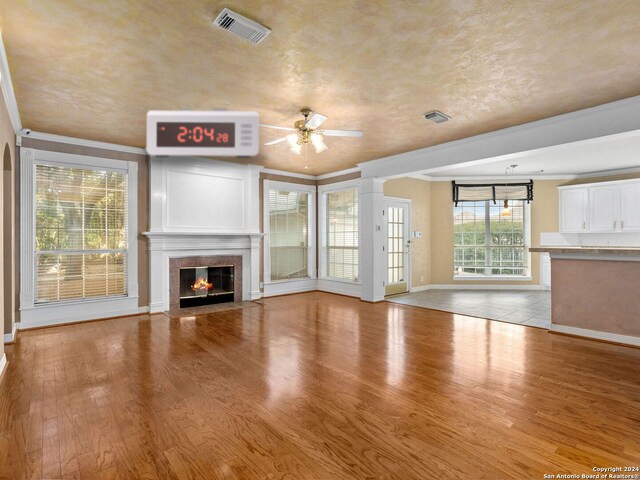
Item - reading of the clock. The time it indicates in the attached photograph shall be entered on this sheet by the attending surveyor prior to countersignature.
2:04
